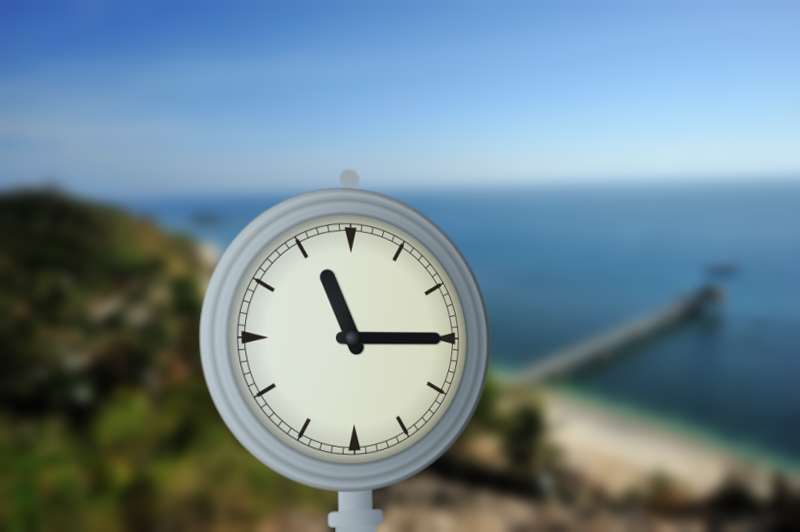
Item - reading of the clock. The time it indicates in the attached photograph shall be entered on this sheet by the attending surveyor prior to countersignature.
11:15
